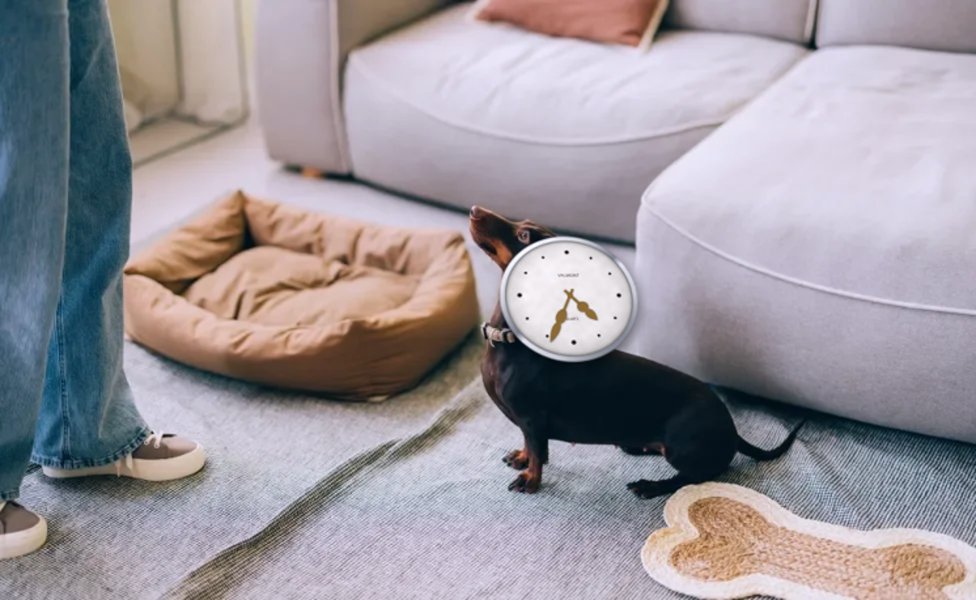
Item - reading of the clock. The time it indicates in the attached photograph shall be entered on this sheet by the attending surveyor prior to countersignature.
4:34
